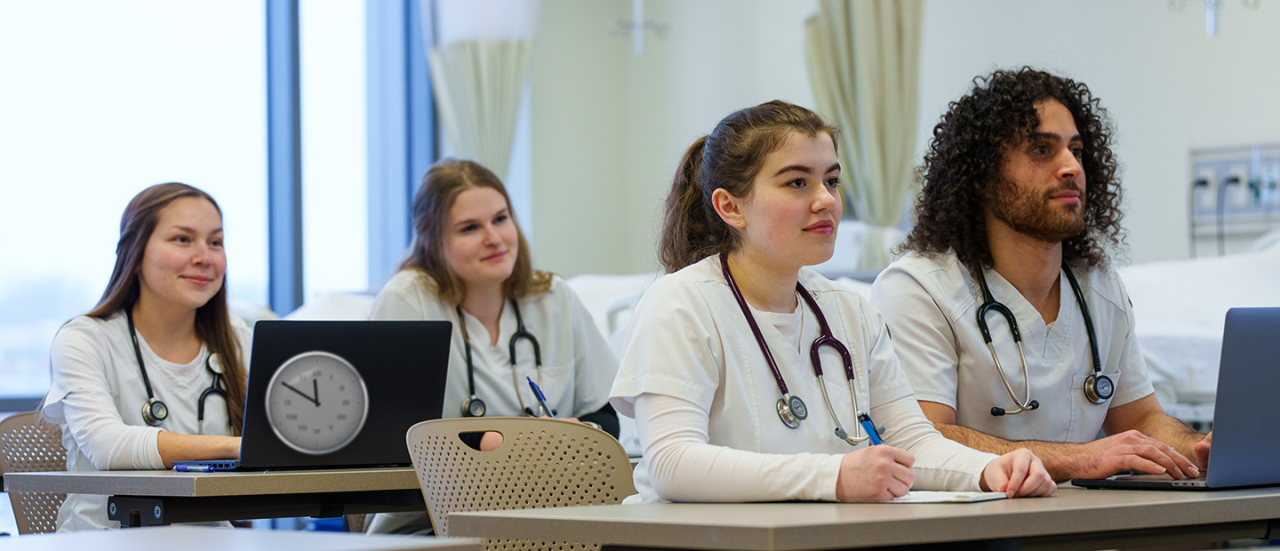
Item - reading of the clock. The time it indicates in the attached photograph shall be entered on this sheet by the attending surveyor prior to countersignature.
11:50
